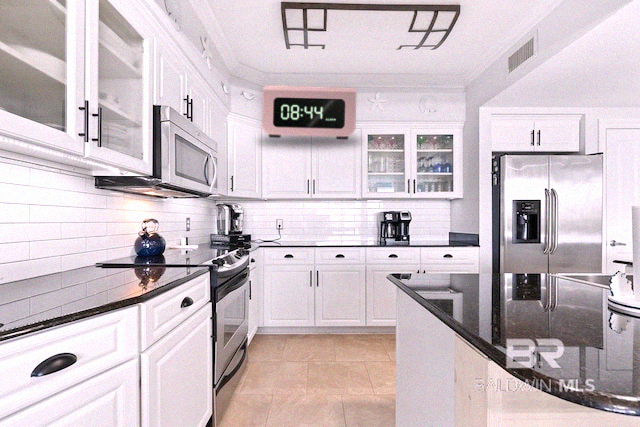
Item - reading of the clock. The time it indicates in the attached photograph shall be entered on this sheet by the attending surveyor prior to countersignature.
8:44
